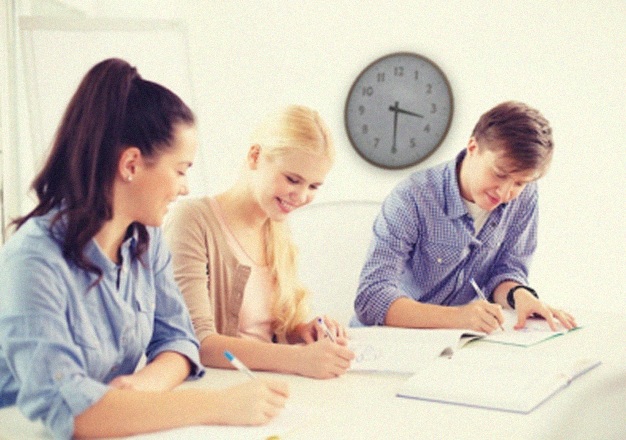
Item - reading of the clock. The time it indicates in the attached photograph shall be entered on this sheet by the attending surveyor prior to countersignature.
3:30
